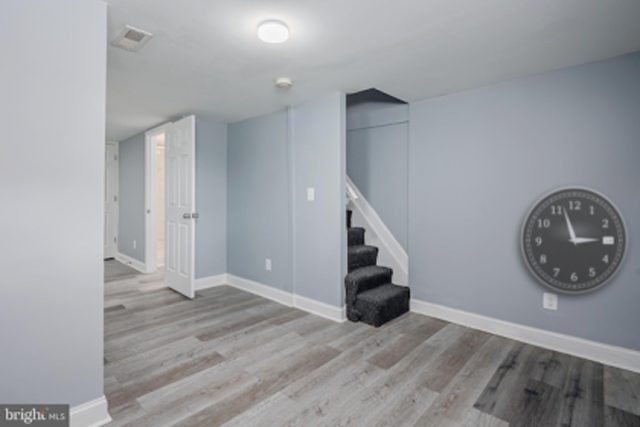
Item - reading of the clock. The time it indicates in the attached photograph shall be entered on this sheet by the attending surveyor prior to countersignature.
2:57
